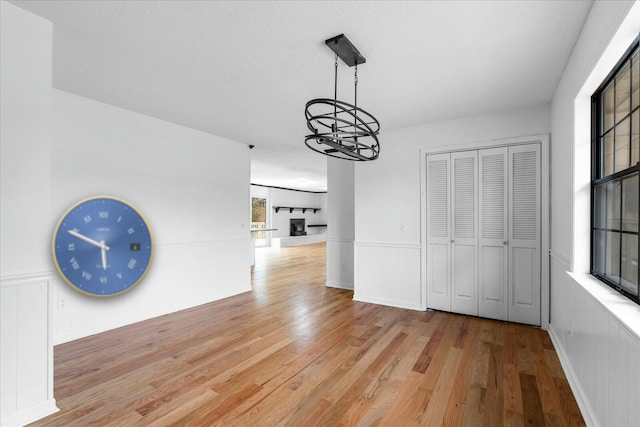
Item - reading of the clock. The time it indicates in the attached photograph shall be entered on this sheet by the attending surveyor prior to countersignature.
5:49
